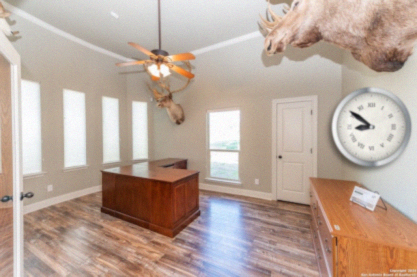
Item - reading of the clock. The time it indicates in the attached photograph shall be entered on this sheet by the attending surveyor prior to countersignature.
8:51
